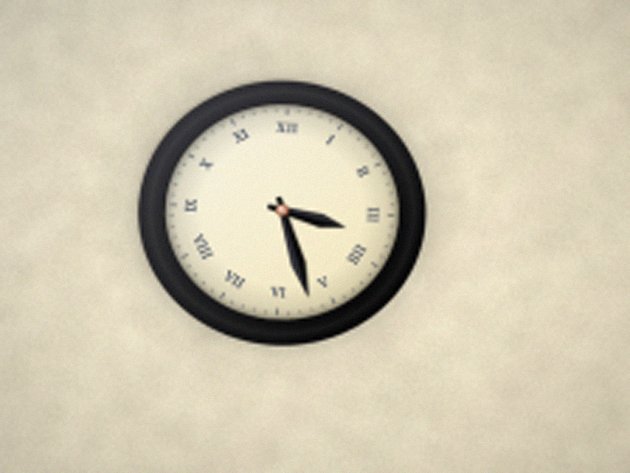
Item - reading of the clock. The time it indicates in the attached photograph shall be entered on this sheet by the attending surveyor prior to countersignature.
3:27
